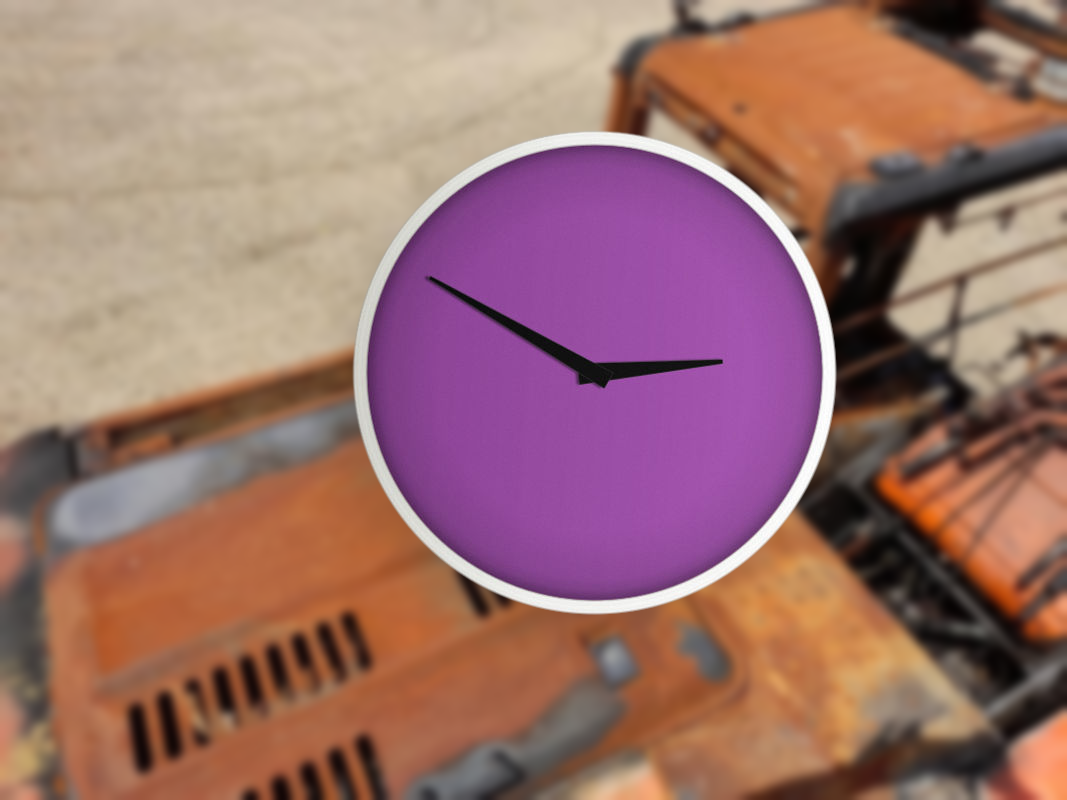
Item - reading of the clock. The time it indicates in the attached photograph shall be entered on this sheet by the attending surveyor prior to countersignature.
2:50
